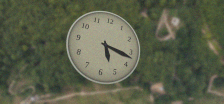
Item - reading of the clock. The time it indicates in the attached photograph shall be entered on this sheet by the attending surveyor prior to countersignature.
5:17
